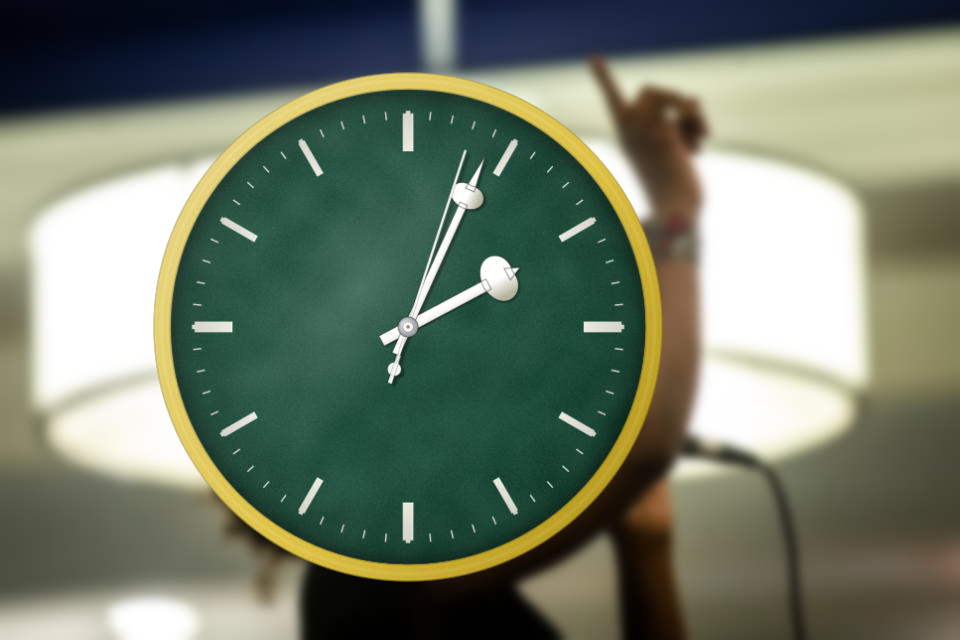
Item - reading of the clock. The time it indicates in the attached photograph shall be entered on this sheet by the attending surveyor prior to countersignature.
2:04:03
